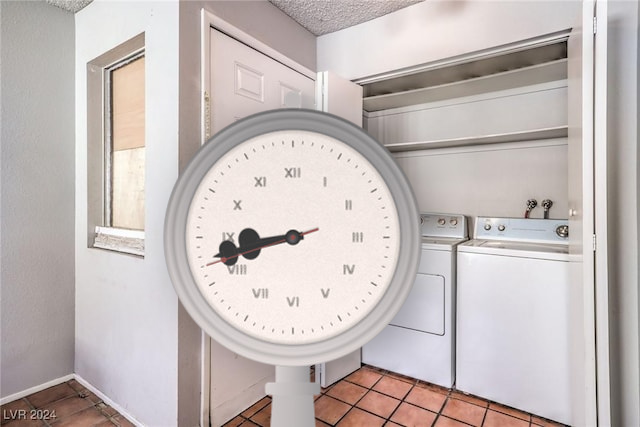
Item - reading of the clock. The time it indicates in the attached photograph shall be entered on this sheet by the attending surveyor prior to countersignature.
8:42:42
